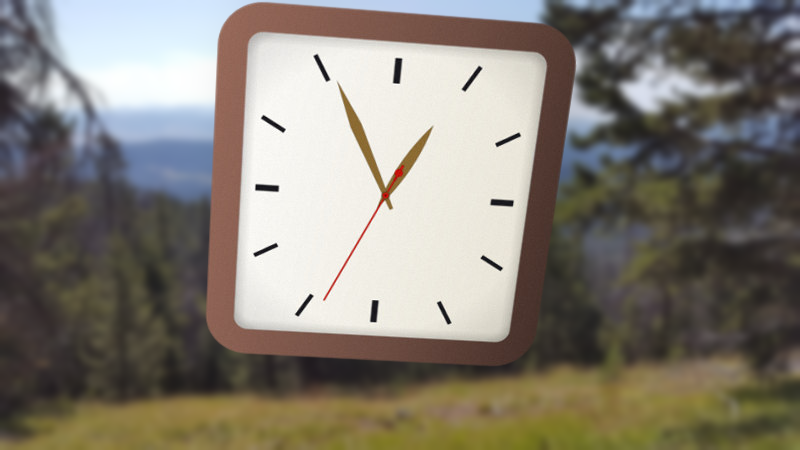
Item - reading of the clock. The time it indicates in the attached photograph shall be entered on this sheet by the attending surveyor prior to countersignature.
12:55:34
